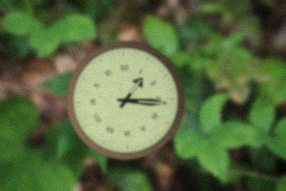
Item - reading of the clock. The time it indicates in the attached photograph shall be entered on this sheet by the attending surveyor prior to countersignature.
1:16
